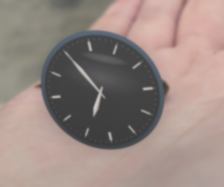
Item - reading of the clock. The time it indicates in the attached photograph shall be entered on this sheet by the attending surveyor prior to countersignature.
6:55
